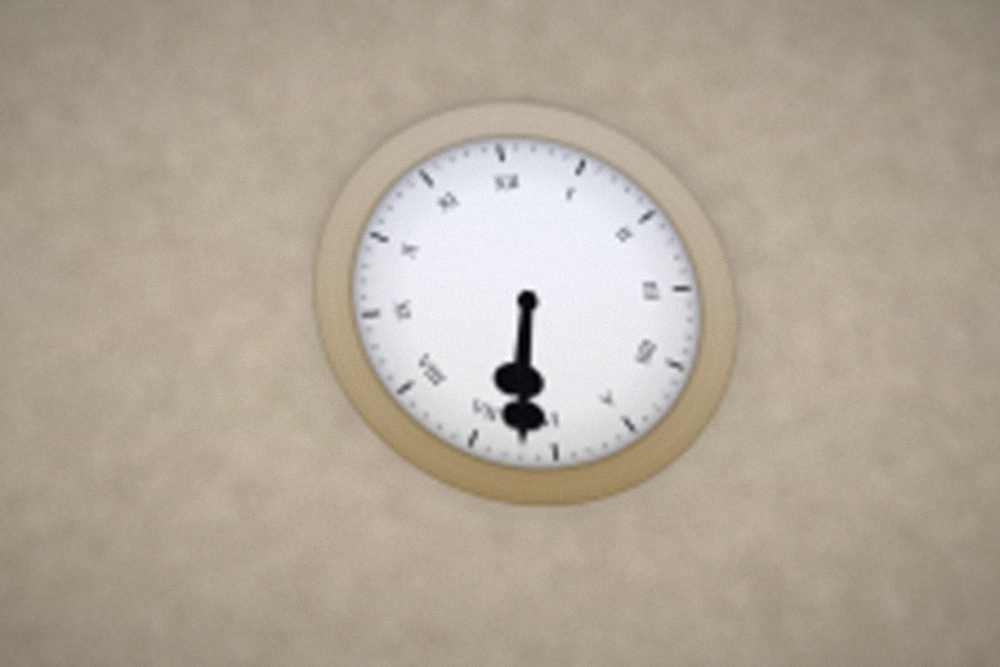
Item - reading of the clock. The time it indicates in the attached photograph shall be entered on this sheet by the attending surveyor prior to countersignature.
6:32
